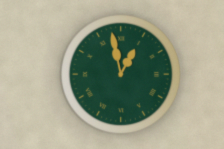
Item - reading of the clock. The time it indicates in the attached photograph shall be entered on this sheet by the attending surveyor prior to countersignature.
12:58
